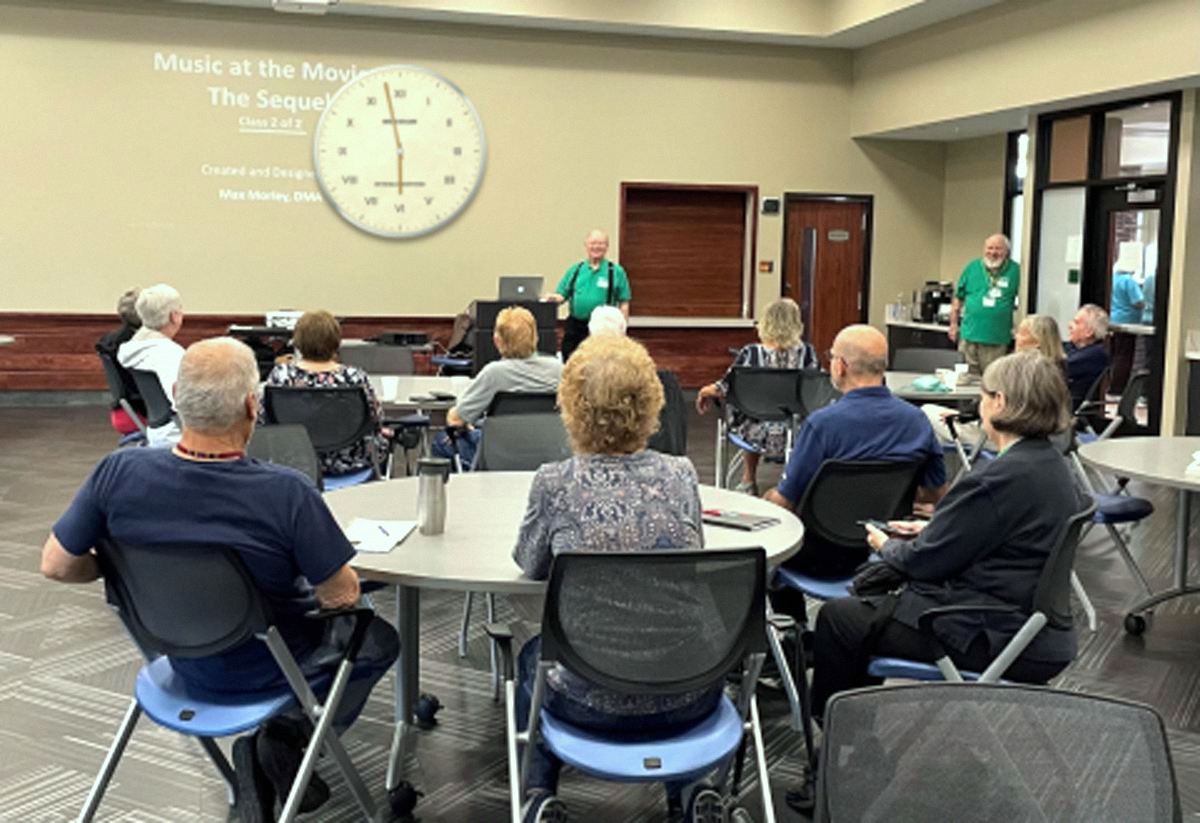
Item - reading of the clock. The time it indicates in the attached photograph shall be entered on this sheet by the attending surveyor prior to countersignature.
5:58
